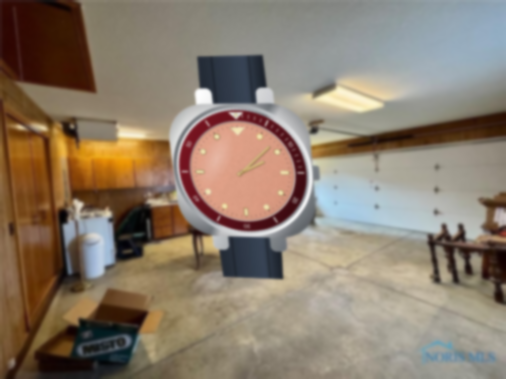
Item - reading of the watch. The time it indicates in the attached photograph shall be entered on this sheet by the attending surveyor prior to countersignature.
2:08
